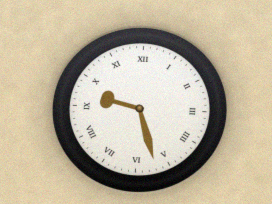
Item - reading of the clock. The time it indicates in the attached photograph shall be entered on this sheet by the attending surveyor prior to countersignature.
9:27
